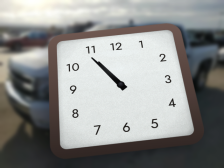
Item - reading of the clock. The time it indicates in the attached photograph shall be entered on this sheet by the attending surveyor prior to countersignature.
10:54
